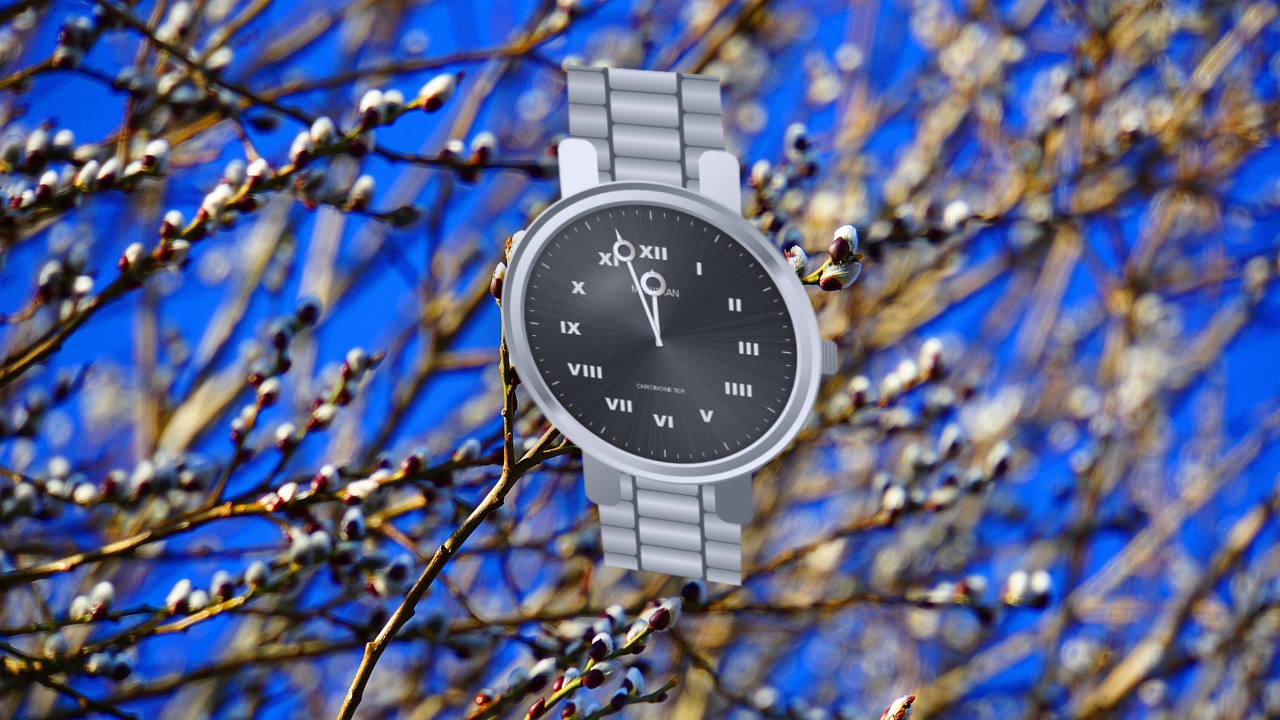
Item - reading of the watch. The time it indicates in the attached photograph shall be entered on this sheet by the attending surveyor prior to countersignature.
11:57
